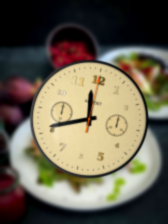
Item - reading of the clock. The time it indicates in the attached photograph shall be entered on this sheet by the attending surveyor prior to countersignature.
11:41
